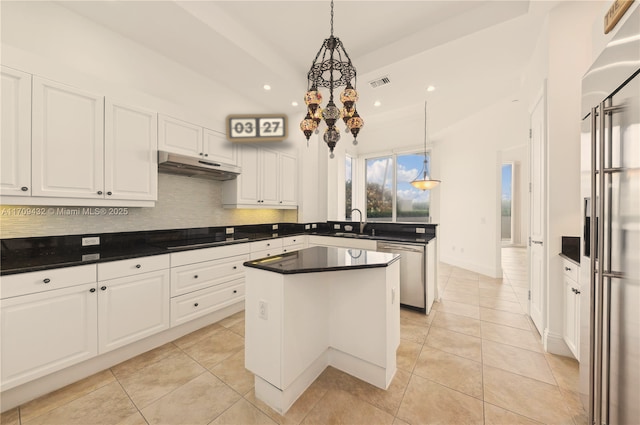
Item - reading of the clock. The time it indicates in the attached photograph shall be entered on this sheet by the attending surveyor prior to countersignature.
3:27
